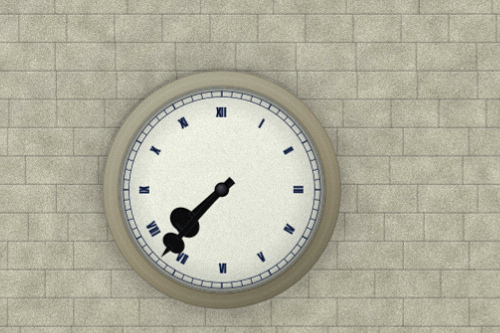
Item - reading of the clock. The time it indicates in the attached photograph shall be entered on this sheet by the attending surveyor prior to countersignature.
7:37
